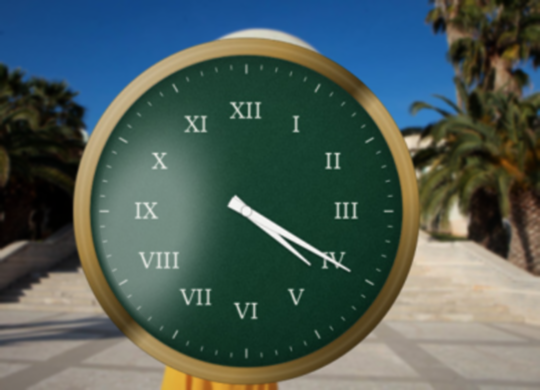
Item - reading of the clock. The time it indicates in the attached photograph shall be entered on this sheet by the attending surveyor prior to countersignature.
4:20
